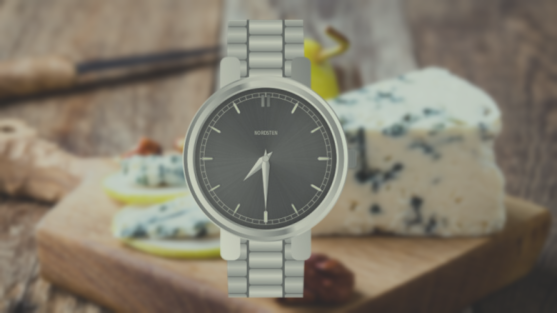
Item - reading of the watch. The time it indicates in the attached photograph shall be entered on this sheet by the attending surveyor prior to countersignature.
7:30
